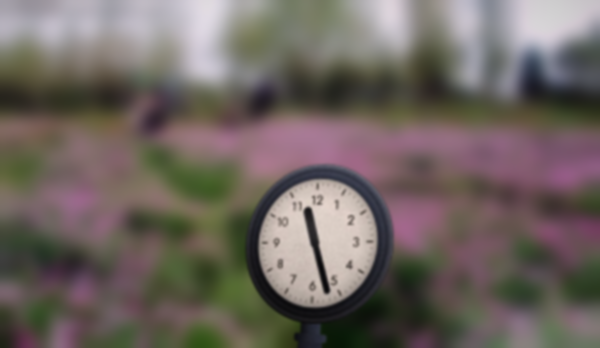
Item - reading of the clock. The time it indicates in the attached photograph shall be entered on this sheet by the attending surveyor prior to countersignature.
11:27
